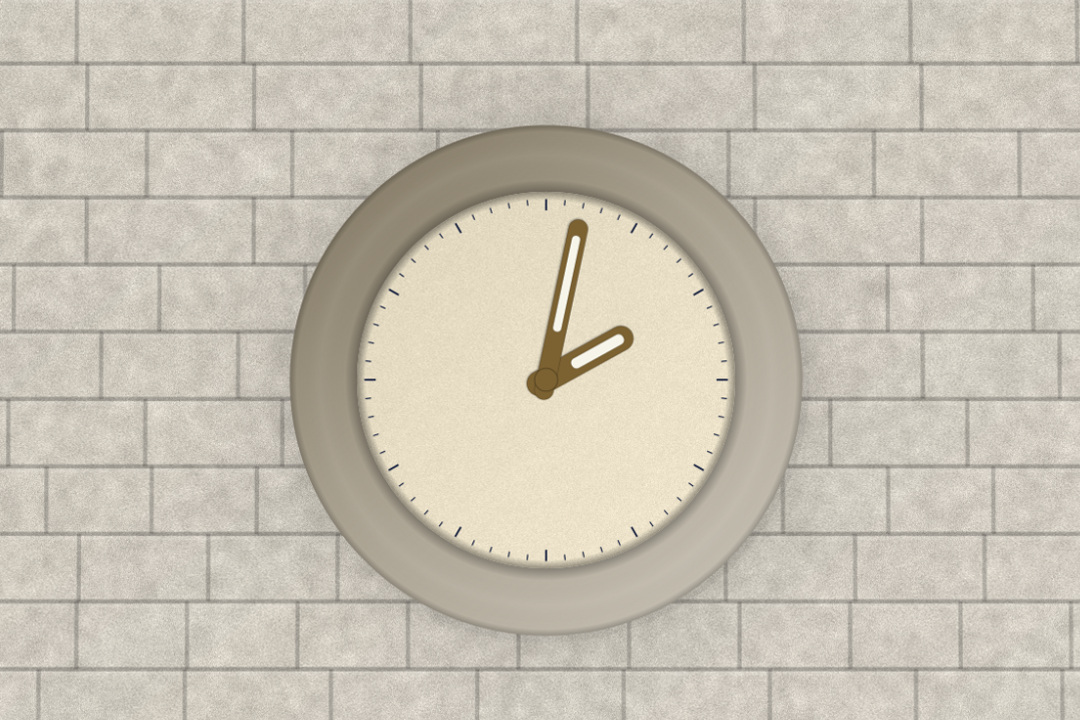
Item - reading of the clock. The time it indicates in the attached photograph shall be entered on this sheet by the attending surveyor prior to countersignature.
2:02
